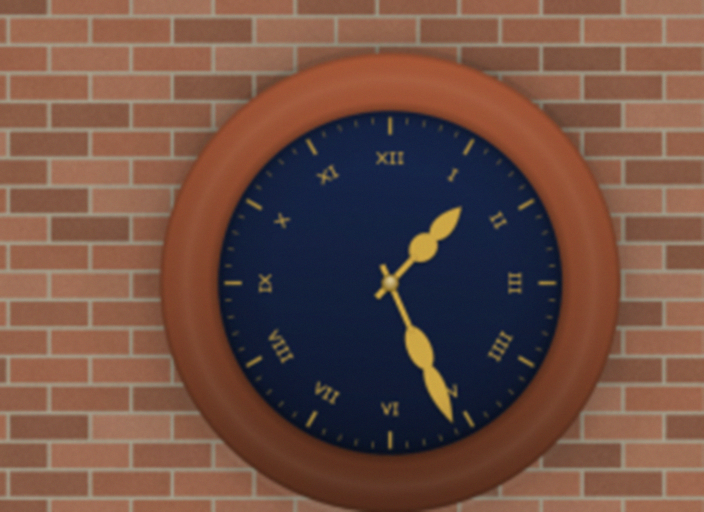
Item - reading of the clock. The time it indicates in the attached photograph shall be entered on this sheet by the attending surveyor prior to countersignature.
1:26
